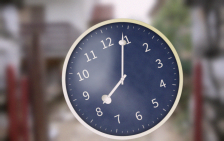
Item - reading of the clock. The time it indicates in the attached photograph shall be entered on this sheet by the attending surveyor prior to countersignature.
8:04
